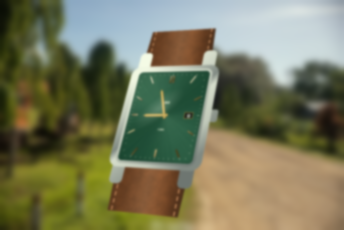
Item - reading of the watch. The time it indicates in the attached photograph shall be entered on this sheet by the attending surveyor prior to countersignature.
8:57
